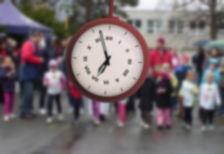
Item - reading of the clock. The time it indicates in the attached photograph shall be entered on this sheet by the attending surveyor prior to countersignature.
6:57
